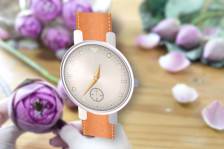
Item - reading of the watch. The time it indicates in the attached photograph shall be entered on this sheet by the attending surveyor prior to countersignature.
12:36
